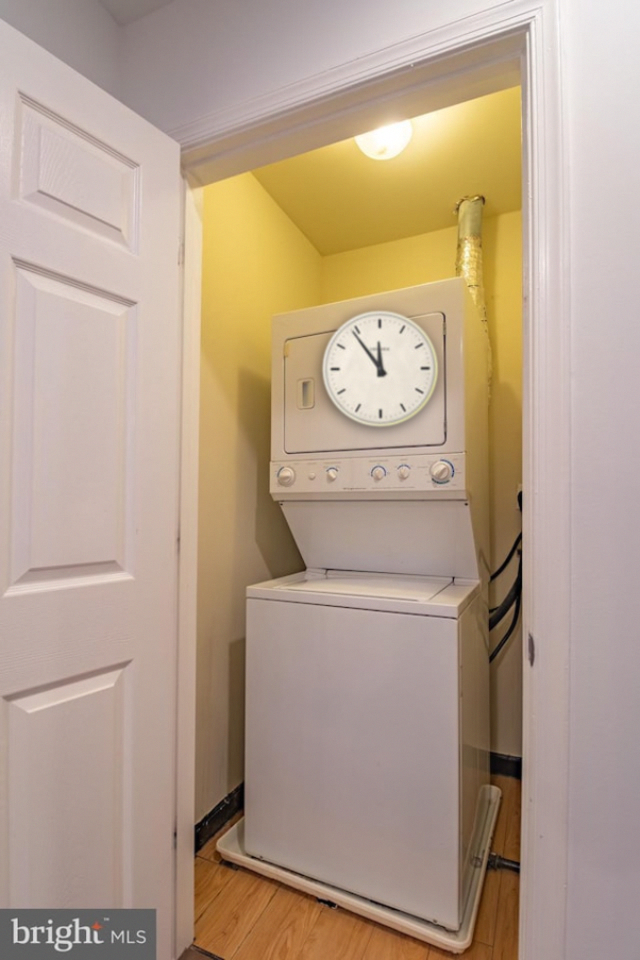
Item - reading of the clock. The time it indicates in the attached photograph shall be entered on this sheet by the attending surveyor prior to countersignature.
11:54
